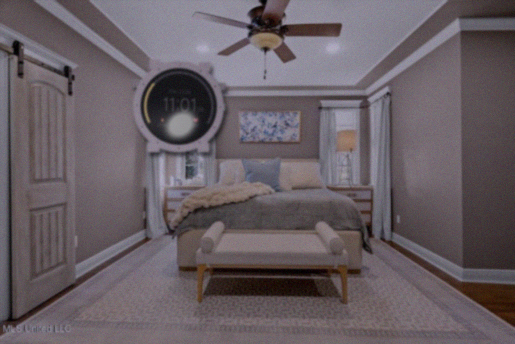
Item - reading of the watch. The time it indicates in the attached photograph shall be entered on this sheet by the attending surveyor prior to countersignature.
11:01
